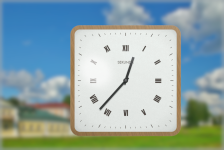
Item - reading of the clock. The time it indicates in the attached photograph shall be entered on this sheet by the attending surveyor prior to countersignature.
12:37
